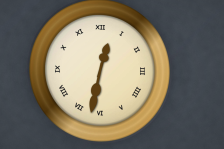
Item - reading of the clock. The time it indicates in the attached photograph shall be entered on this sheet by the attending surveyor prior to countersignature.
12:32
